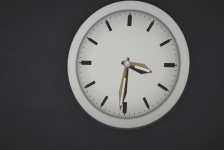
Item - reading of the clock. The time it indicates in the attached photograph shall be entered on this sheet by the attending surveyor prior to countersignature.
3:31
